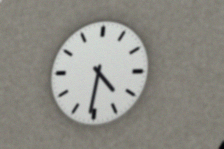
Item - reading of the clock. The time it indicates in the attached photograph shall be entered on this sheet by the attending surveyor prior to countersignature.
4:31
